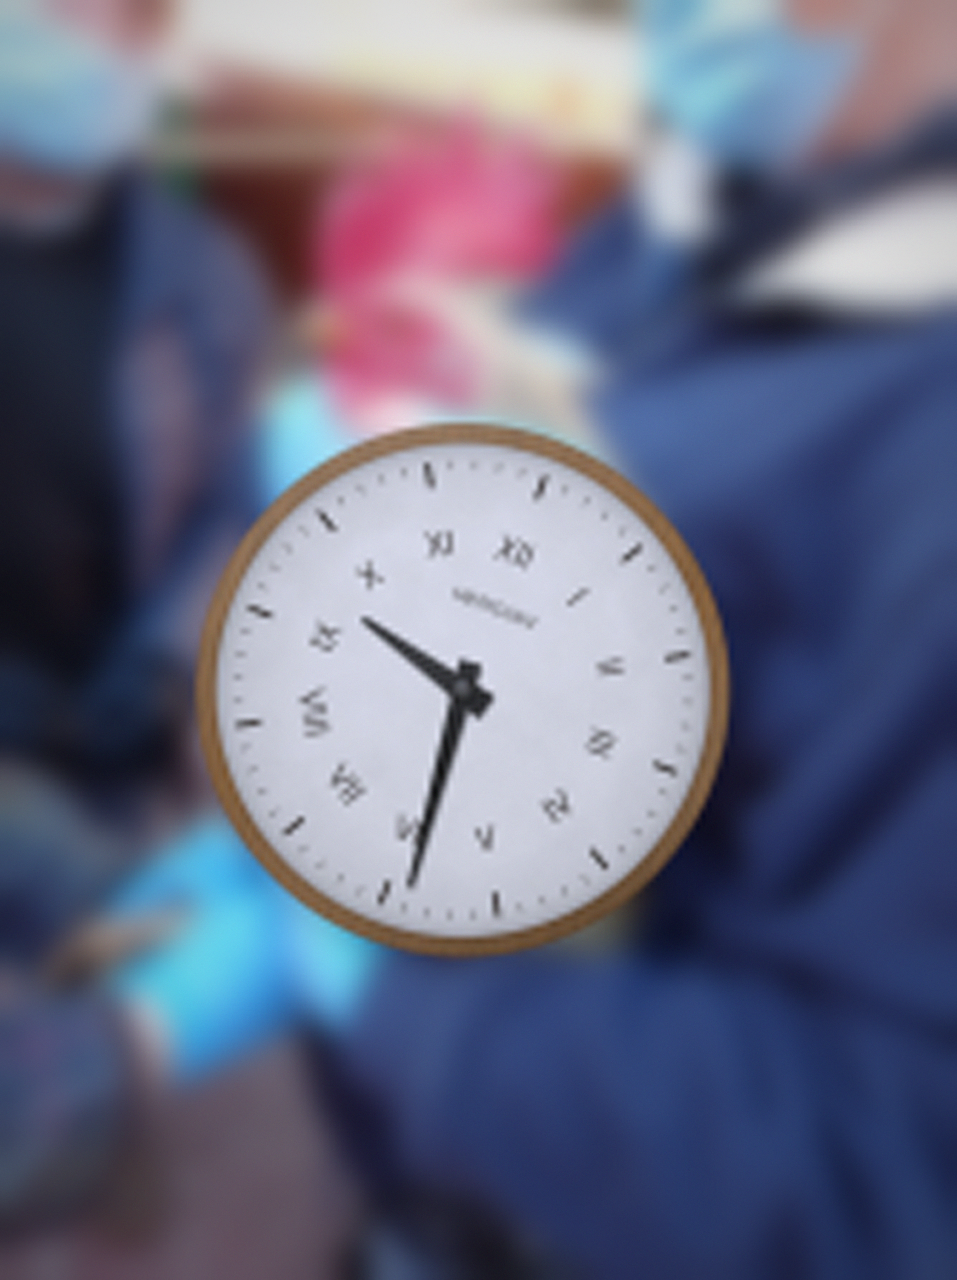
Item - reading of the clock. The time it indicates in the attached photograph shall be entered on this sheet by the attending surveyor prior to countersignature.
9:29
